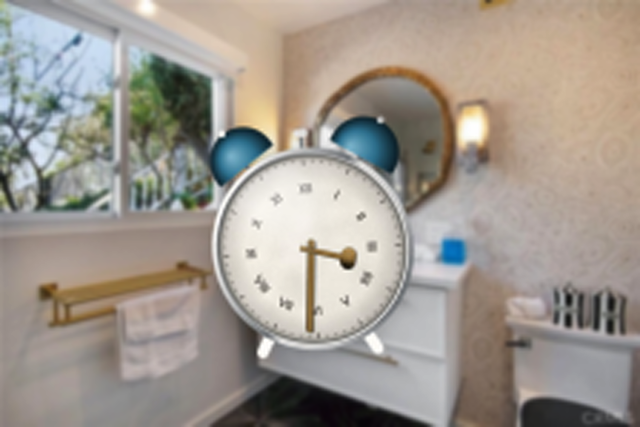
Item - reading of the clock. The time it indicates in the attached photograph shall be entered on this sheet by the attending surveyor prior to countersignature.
3:31
